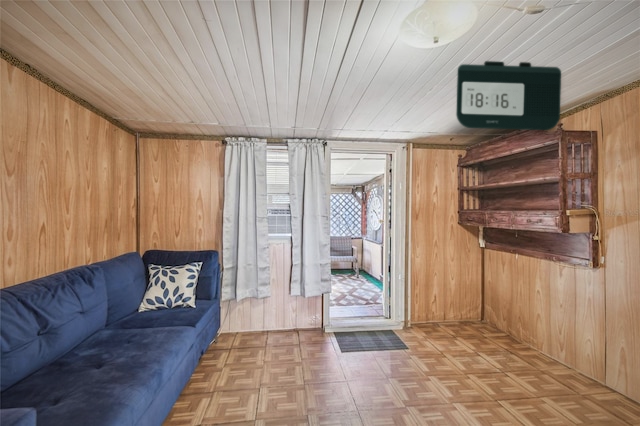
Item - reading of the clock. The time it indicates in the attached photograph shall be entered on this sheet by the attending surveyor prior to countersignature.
18:16
